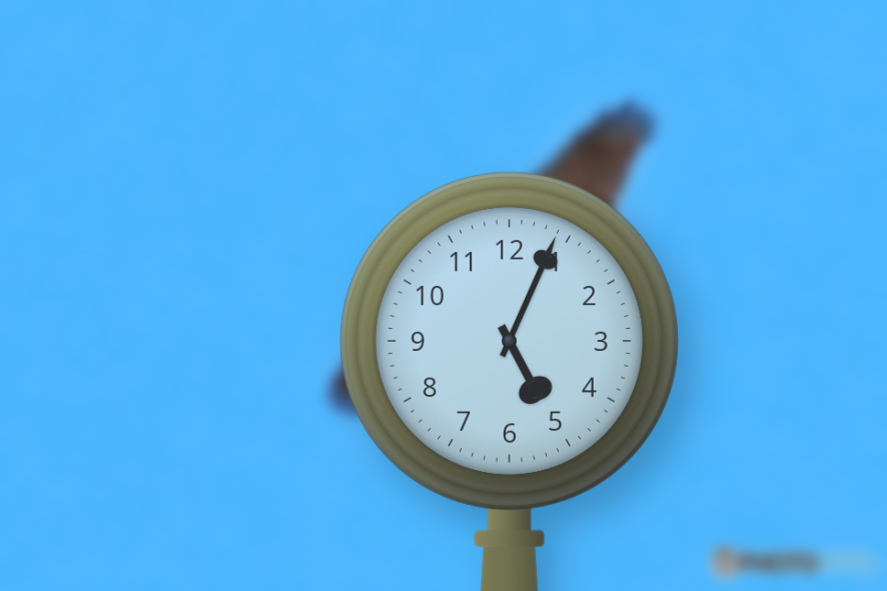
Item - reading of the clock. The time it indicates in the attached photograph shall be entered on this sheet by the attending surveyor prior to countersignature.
5:04
